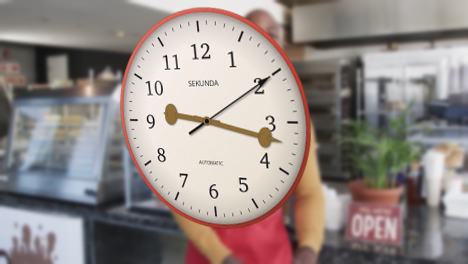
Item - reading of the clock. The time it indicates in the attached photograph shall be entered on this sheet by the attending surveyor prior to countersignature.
9:17:10
